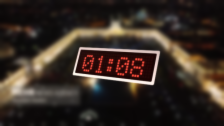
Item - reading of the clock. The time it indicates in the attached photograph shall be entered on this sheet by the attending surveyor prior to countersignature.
1:08
